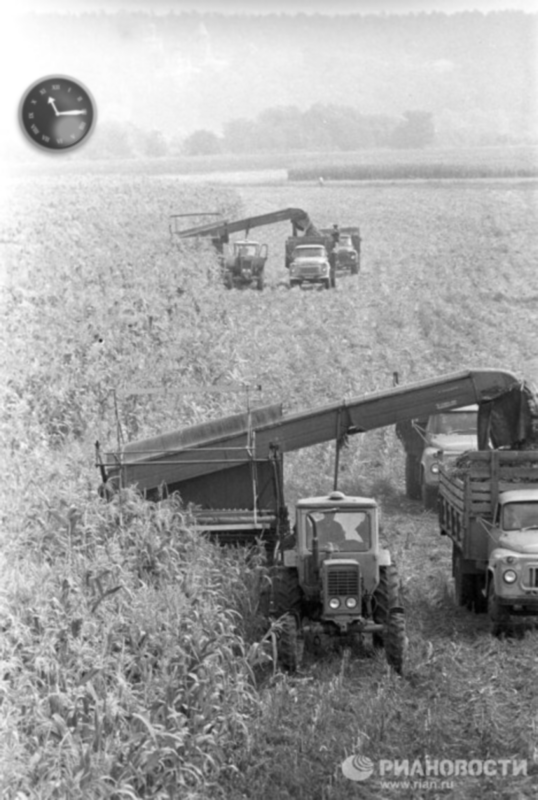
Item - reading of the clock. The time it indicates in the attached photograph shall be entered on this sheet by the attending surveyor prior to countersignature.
11:15
